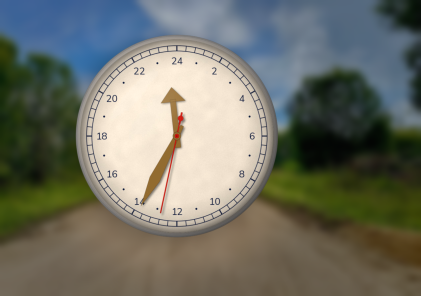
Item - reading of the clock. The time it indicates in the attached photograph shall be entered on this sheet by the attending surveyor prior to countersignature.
23:34:32
